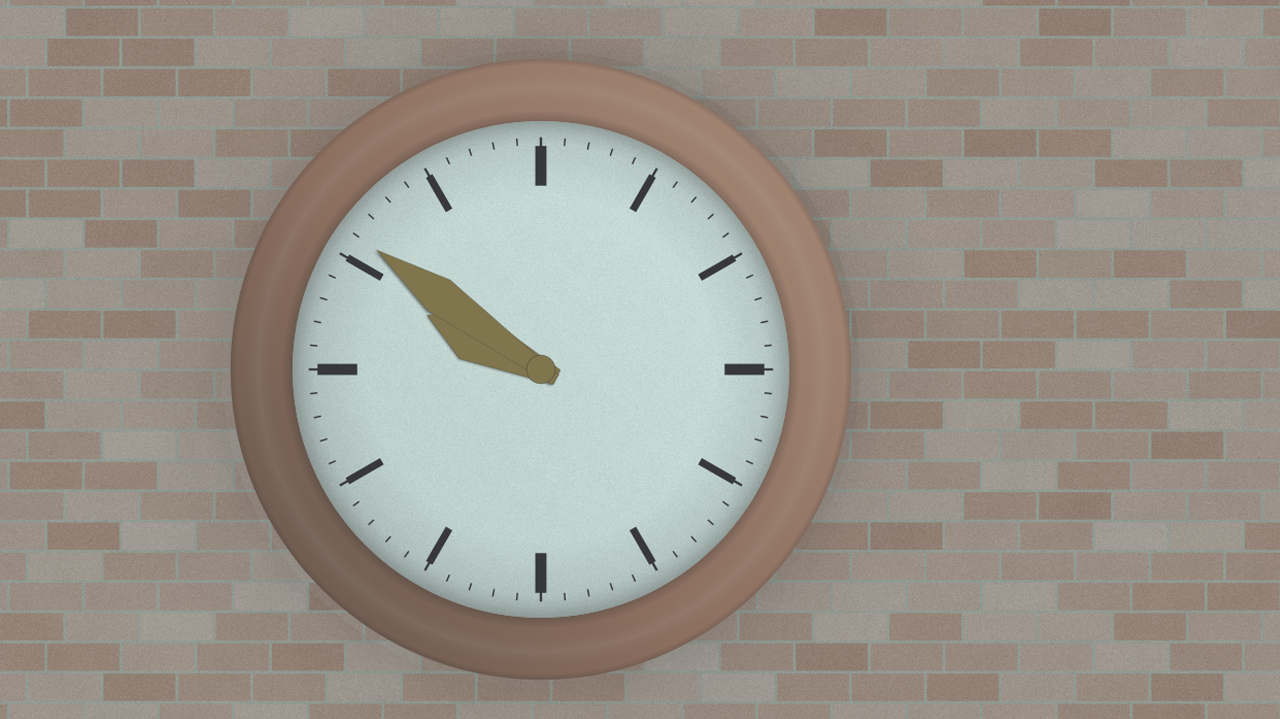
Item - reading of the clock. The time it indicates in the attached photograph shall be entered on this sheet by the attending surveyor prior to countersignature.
9:51
